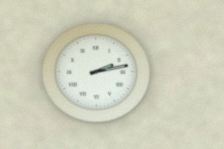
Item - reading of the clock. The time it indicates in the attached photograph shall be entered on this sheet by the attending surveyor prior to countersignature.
2:13
